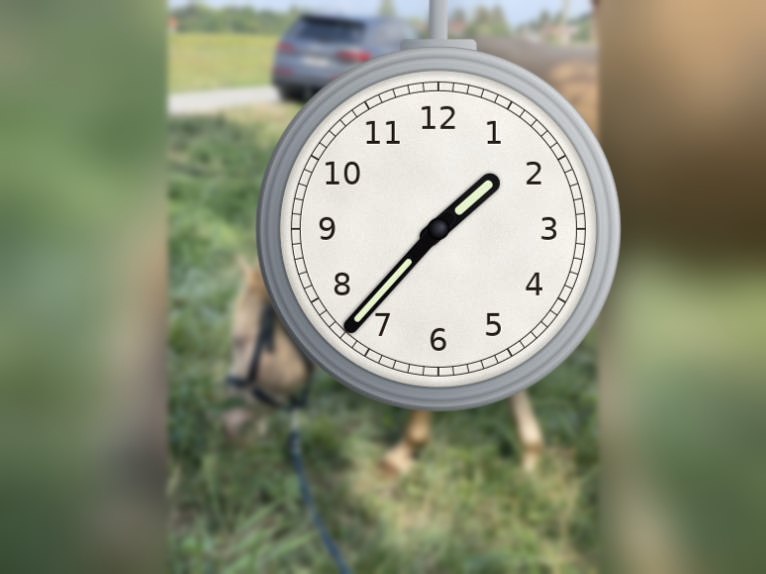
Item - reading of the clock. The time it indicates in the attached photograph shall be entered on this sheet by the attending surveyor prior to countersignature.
1:37
